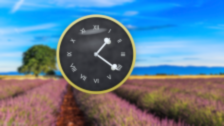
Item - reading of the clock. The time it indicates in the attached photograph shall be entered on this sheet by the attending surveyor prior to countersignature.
1:21
